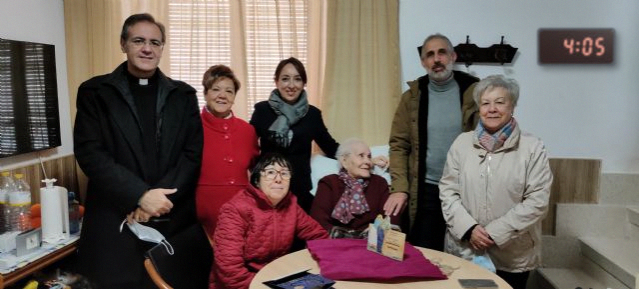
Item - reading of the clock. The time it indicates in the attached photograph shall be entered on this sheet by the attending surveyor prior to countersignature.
4:05
